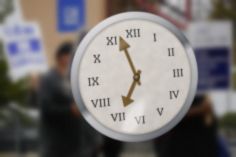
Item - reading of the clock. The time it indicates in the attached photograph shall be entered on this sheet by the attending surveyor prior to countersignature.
6:57
